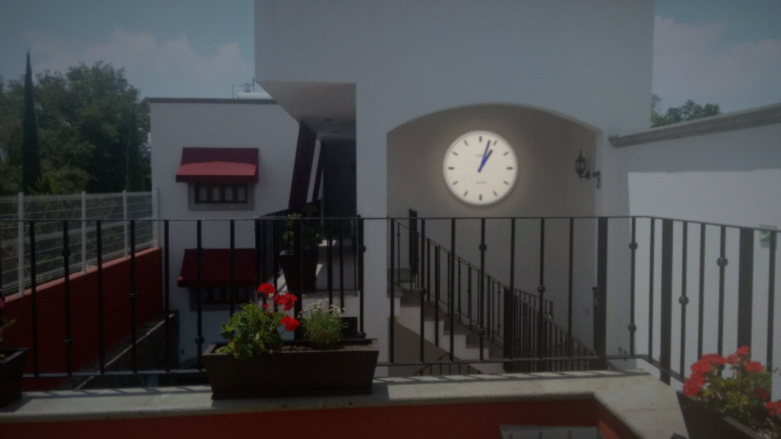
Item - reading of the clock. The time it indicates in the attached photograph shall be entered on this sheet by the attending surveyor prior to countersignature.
1:03
